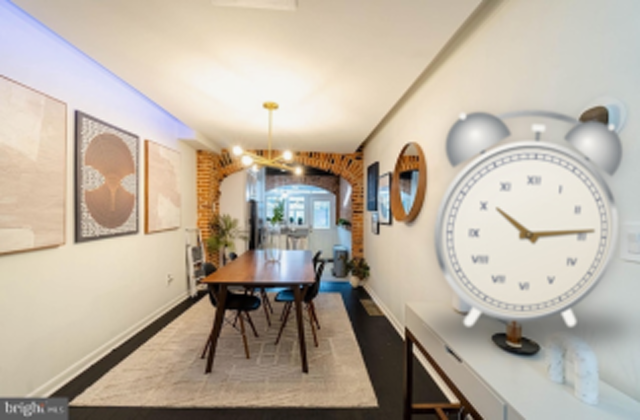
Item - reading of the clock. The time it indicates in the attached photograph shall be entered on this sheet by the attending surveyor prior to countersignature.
10:14
